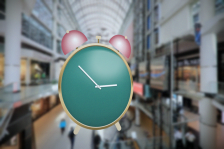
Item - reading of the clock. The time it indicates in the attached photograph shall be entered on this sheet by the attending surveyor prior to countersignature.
2:52
